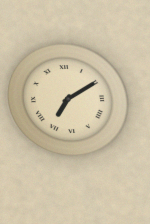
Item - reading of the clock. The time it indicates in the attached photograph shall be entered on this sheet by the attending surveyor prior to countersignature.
7:10
